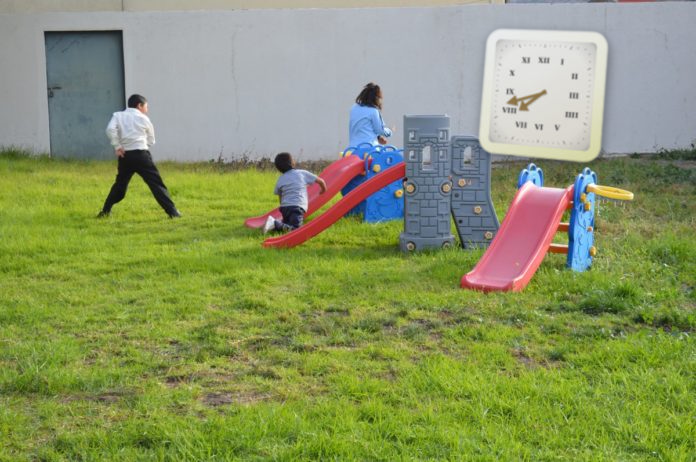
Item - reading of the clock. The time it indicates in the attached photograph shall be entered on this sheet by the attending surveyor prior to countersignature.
7:42
